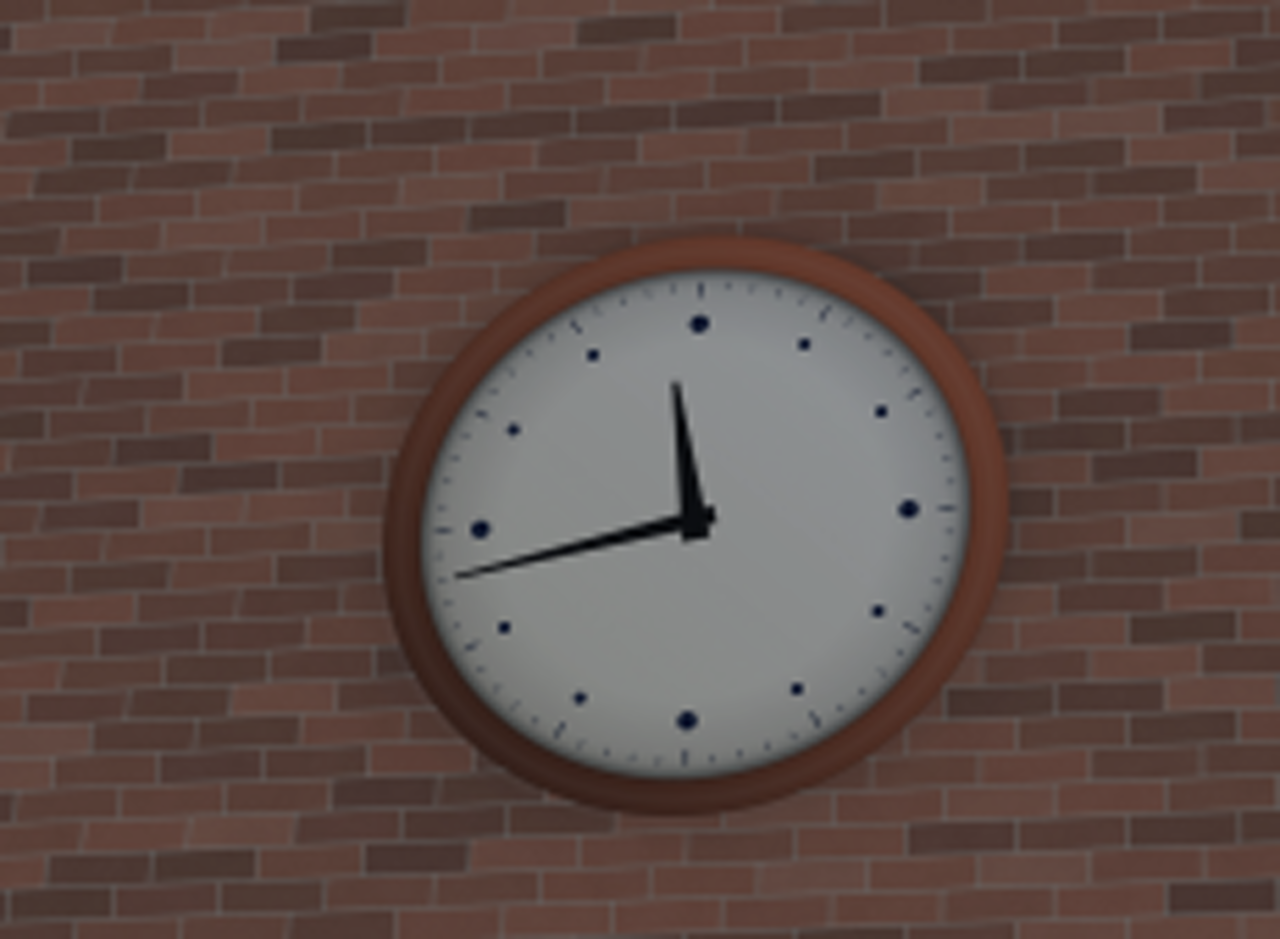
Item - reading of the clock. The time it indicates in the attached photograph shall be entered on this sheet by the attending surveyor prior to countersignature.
11:43
